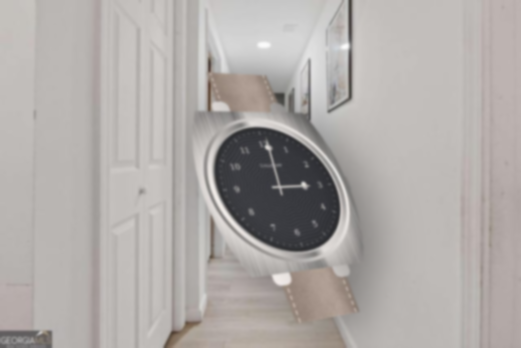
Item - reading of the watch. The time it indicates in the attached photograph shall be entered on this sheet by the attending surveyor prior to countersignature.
3:01
